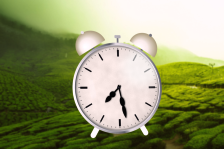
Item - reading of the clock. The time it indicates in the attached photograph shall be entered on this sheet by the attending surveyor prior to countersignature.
7:28
